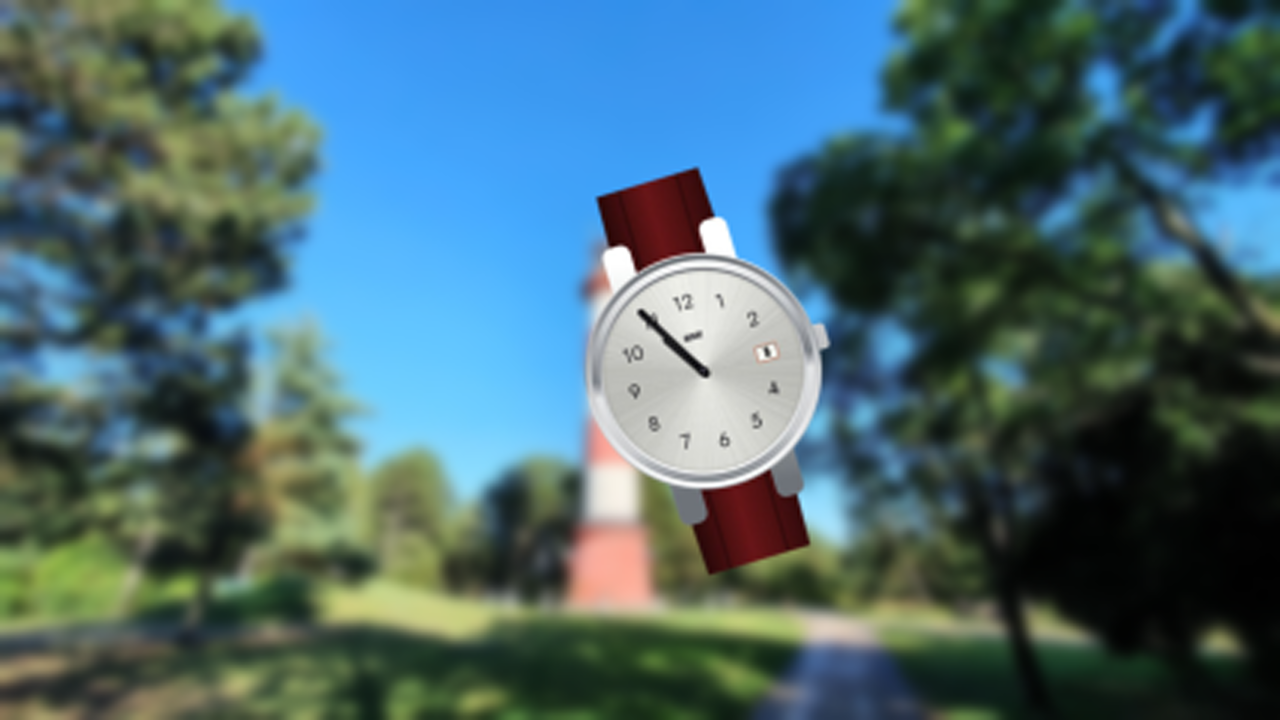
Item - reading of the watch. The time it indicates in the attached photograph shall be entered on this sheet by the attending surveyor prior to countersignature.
10:55
